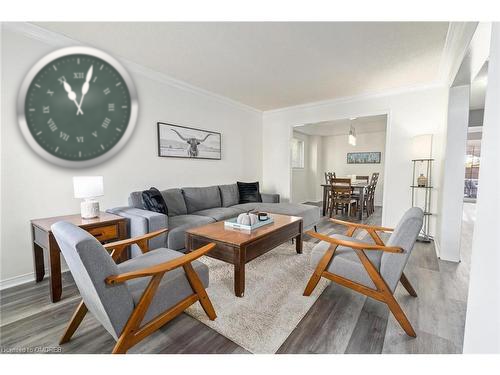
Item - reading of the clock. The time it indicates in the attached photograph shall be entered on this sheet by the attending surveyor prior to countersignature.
11:03
